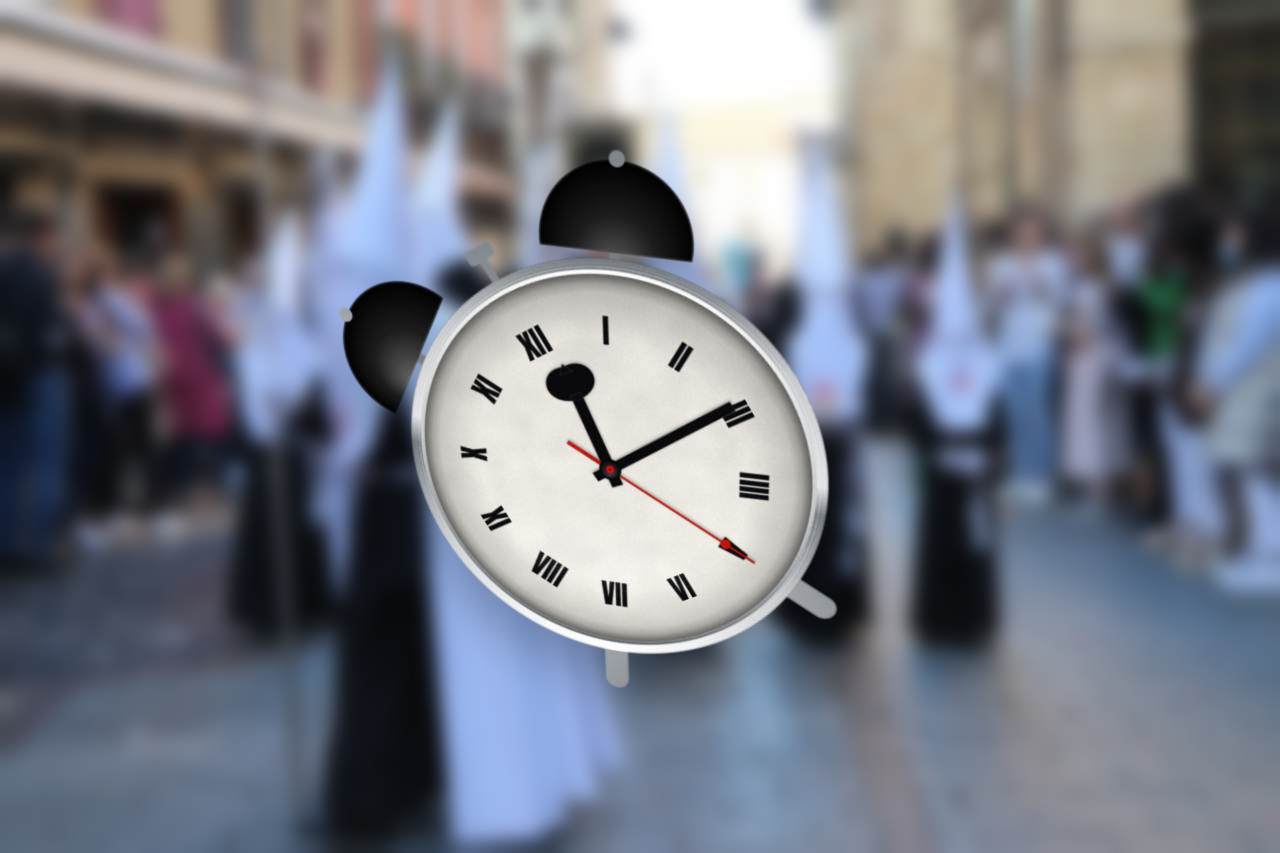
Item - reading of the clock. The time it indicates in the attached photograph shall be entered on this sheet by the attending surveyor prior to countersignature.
12:14:25
